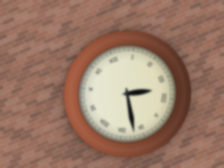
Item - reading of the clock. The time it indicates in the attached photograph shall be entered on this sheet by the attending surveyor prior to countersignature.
3:32
